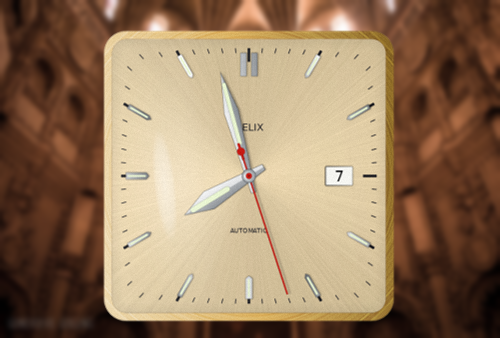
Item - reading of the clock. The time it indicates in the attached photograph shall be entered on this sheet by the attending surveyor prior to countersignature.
7:57:27
